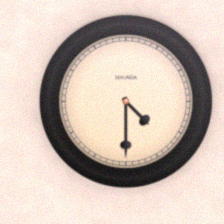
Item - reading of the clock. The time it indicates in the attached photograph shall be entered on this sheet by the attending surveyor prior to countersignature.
4:30
